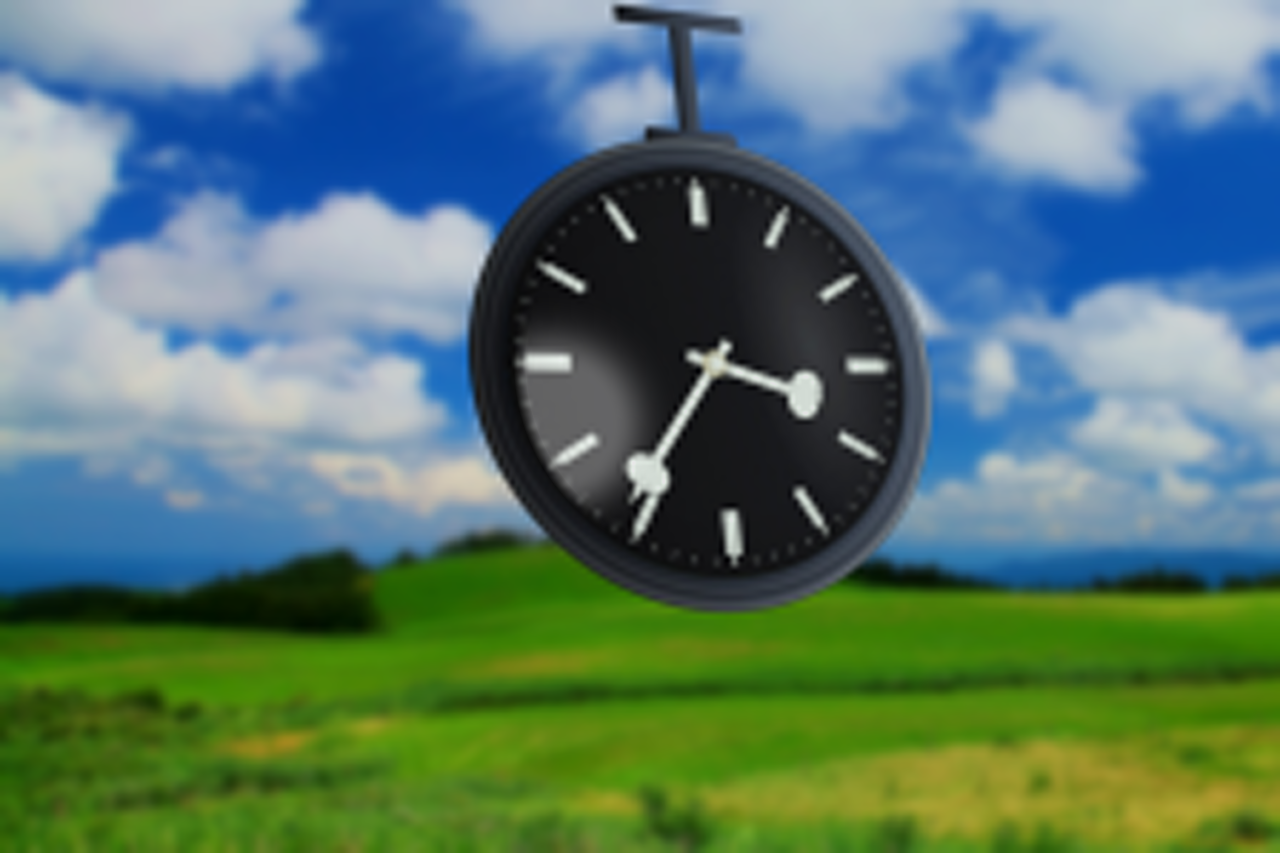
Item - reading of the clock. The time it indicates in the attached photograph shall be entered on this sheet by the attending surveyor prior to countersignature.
3:36
